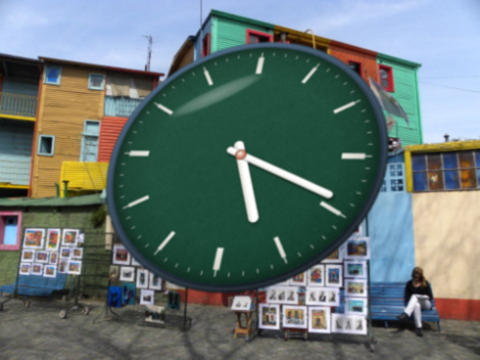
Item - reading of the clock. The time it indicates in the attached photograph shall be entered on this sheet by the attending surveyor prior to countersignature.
5:19
